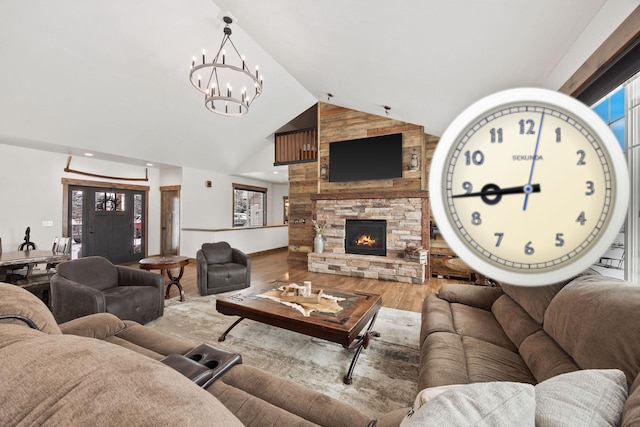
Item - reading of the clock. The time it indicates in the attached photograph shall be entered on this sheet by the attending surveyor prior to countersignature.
8:44:02
